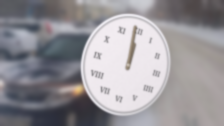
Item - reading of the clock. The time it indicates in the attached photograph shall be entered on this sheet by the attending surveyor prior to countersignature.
11:59
